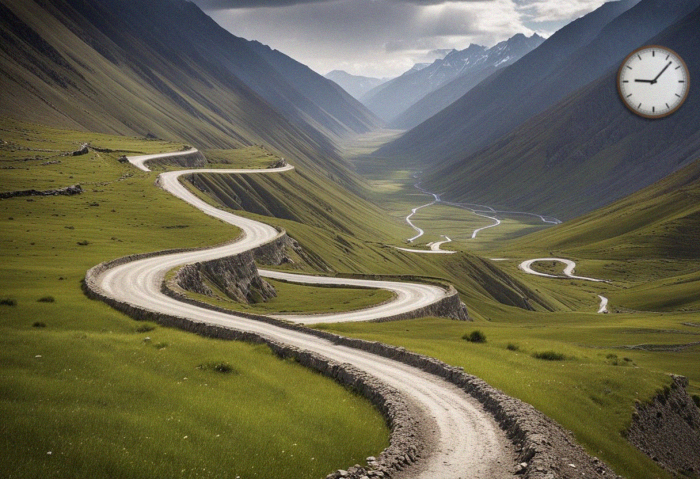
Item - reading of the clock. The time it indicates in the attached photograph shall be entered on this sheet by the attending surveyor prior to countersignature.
9:07
